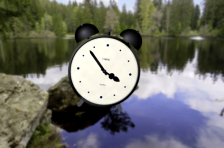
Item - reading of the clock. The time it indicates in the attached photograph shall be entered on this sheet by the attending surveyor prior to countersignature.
3:53
